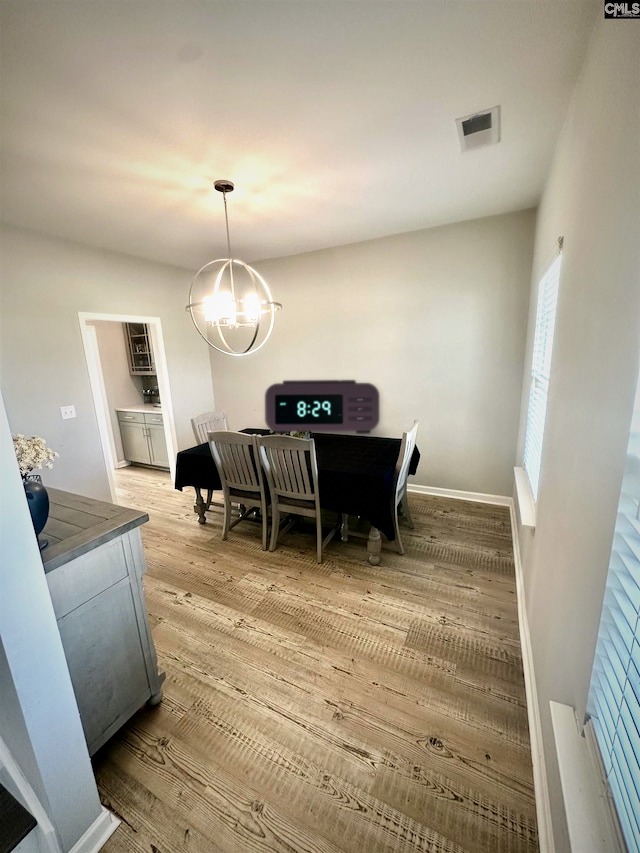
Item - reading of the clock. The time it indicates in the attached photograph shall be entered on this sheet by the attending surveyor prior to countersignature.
8:29
